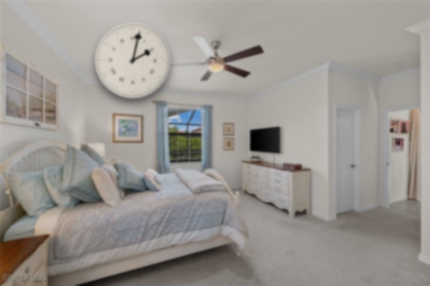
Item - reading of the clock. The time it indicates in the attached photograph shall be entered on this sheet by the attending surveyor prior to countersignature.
2:02
